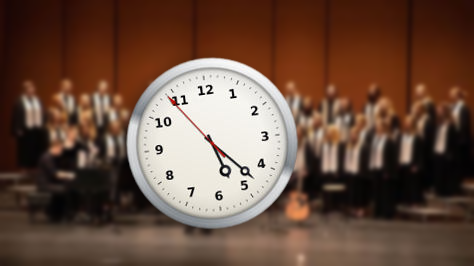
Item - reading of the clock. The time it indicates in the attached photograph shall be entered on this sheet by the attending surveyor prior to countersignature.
5:22:54
